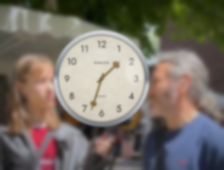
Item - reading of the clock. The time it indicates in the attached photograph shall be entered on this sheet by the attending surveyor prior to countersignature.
1:33
